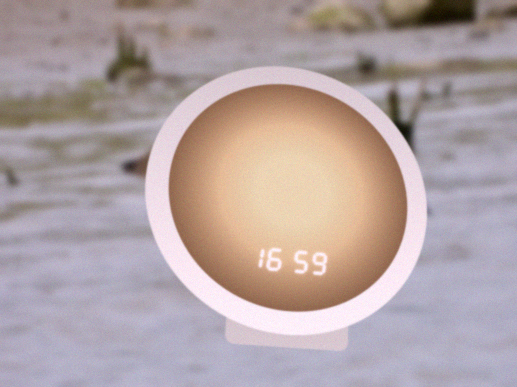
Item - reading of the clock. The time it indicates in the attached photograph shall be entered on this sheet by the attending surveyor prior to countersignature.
16:59
